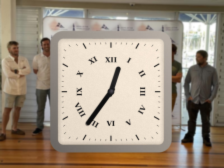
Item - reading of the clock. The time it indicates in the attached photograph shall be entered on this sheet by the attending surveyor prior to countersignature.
12:36
